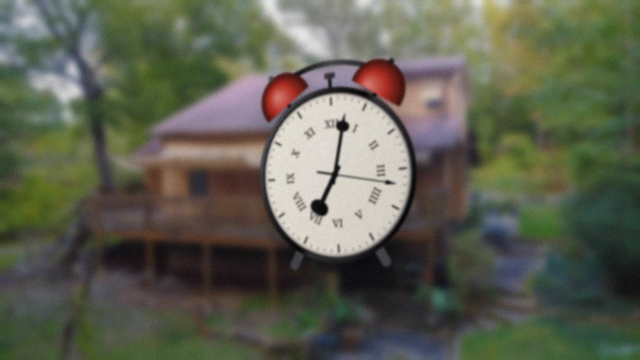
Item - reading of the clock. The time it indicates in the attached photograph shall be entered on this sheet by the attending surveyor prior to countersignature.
7:02:17
